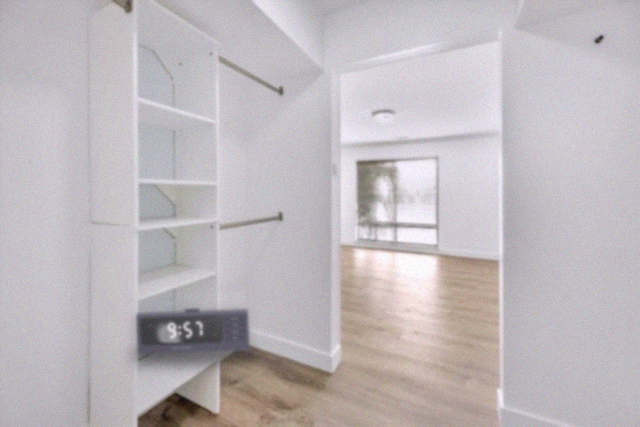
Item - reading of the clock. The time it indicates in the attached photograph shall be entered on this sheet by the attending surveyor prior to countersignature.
9:57
